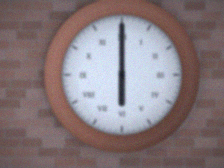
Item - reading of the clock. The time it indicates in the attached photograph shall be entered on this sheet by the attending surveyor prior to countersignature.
6:00
